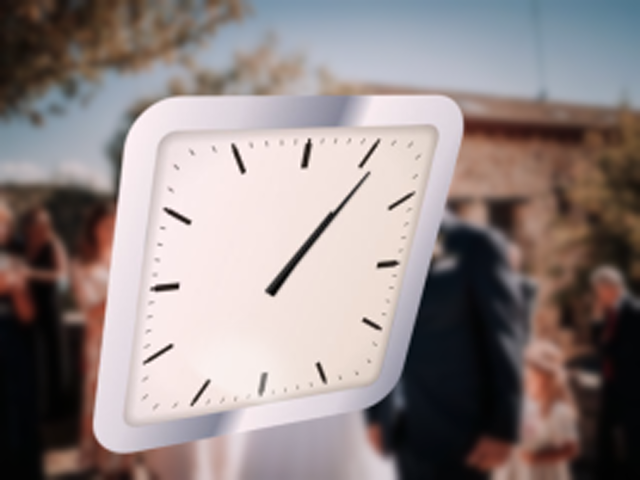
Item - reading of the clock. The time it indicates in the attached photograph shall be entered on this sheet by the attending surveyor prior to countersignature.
1:06
